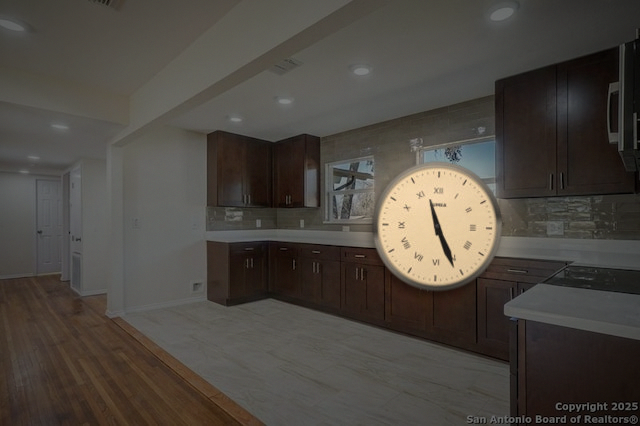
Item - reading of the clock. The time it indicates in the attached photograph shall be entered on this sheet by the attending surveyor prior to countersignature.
11:26
